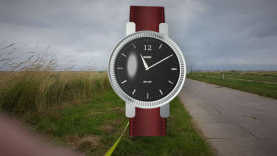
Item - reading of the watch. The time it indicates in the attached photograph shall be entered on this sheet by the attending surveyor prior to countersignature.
11:10
